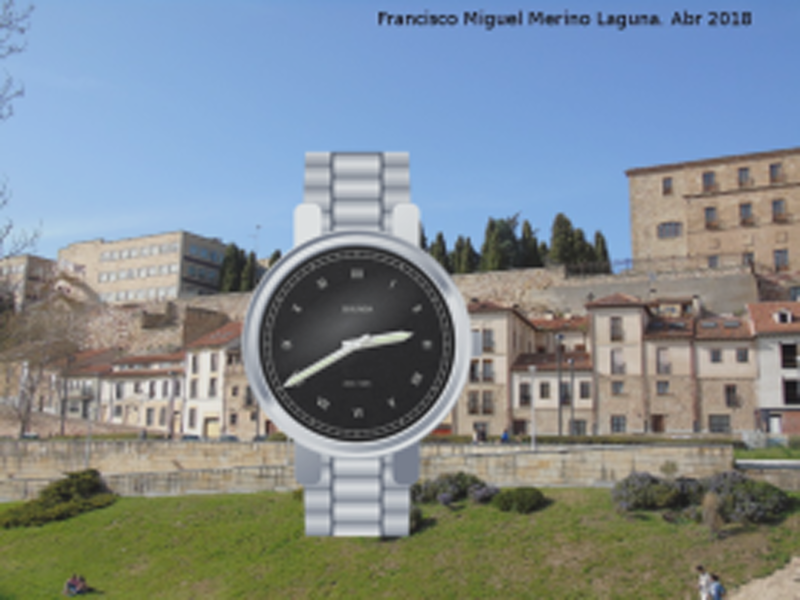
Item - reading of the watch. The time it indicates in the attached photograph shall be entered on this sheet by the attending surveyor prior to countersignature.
2:40
